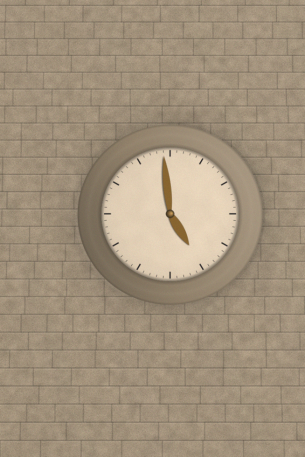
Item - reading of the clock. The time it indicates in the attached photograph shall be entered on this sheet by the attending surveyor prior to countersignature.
4:59
